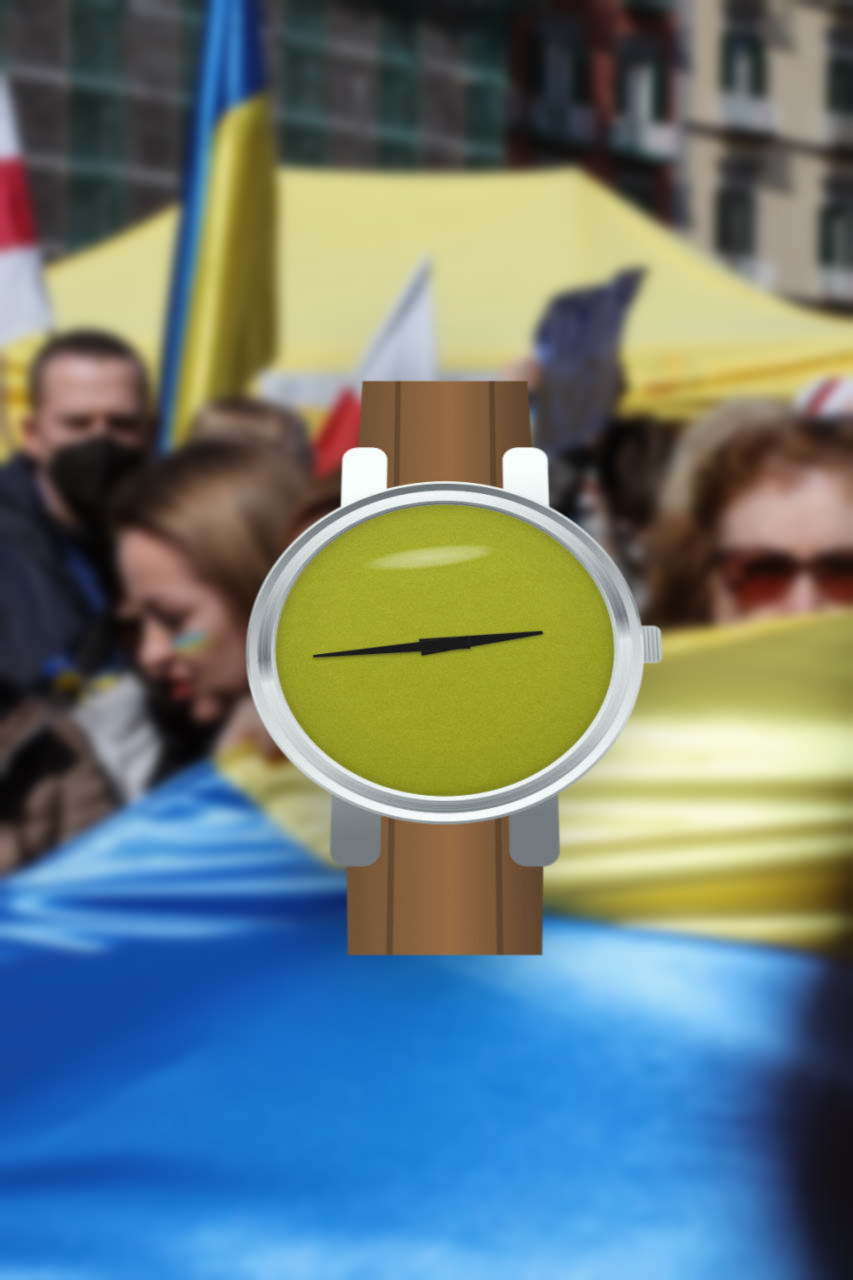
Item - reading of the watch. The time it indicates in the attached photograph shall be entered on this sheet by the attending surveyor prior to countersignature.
2:44
